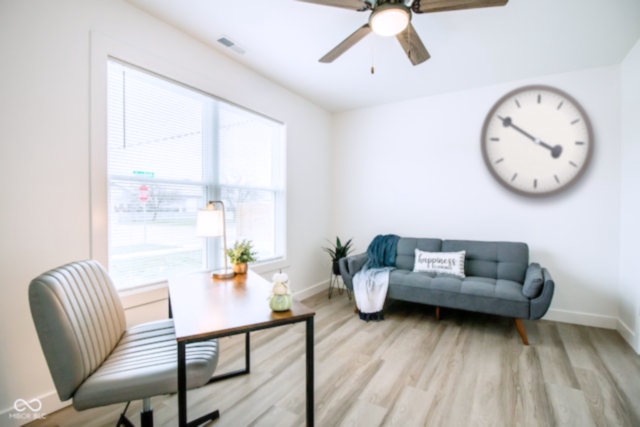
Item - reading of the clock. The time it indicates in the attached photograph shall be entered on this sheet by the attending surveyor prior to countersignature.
3:50
